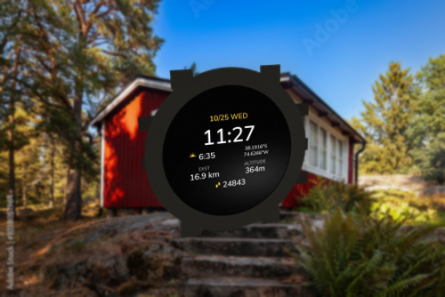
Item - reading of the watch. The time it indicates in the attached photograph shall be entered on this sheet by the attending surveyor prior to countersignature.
11:27
